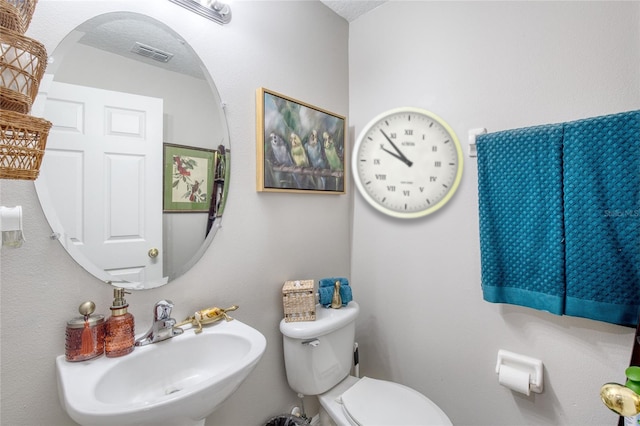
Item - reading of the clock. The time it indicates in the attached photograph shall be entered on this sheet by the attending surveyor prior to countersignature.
9:53
